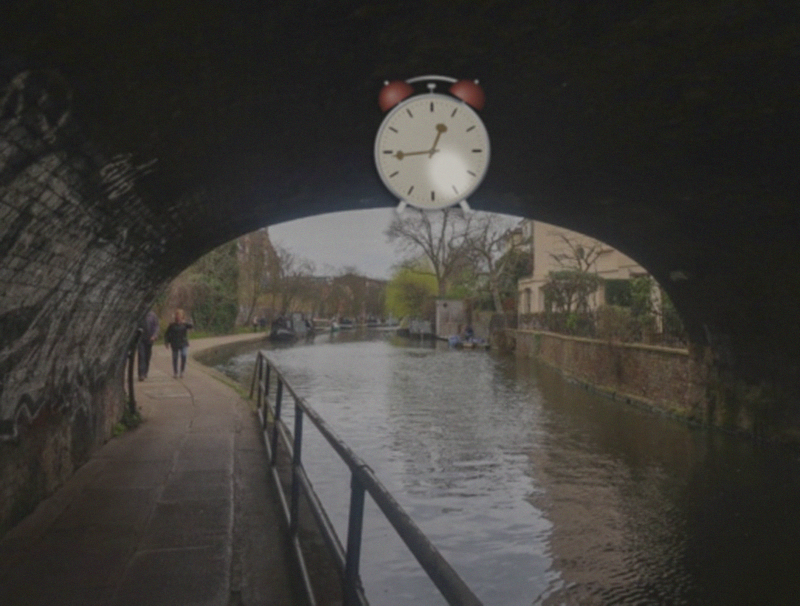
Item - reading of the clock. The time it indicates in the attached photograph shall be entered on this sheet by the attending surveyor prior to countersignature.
12:44
